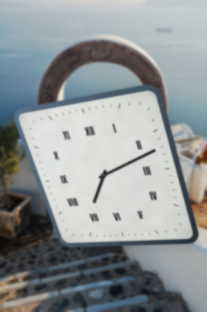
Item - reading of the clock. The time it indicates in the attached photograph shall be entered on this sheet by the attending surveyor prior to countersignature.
7:12
